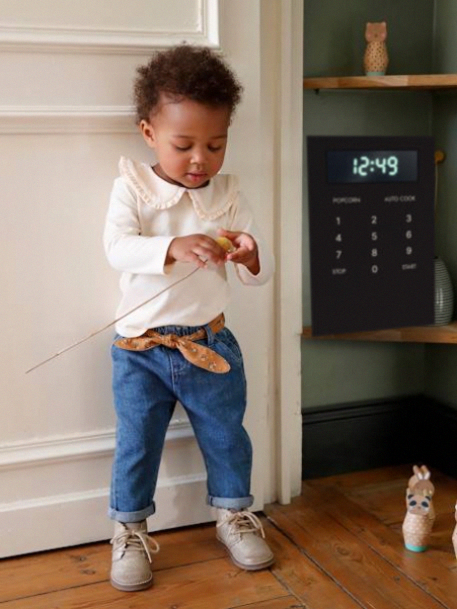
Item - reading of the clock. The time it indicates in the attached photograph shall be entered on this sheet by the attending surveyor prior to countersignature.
12:49
